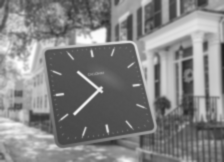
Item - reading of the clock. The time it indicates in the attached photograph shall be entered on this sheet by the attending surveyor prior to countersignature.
10:39
